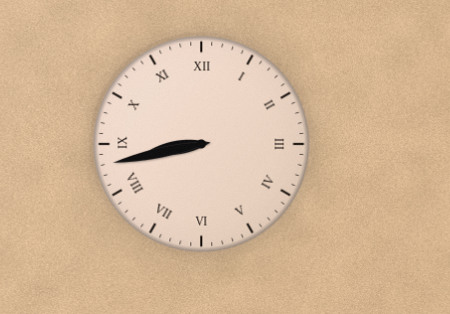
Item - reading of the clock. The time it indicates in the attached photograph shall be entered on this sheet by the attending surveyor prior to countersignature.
8:43
